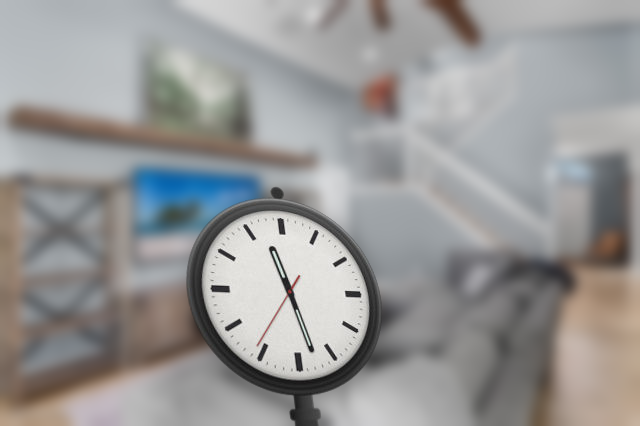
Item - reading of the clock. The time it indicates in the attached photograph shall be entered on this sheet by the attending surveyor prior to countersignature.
11:27:36
